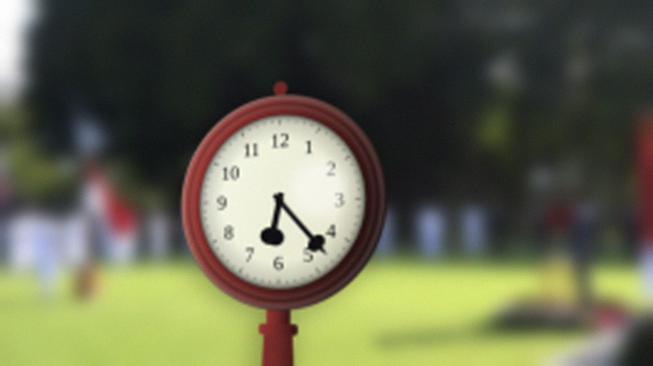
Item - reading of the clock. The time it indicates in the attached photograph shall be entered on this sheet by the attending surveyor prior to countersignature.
6:23
